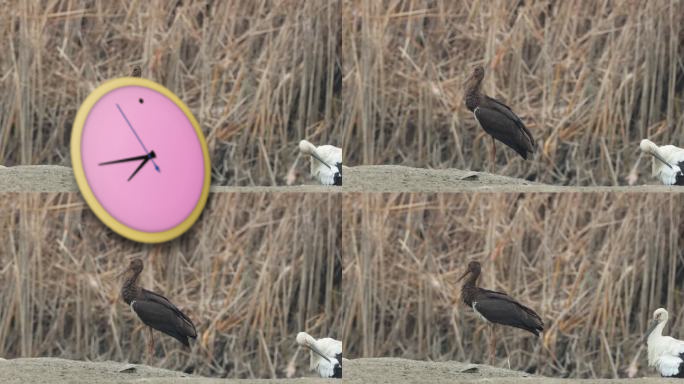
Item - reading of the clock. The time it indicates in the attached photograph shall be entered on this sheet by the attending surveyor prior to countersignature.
7:43:55
